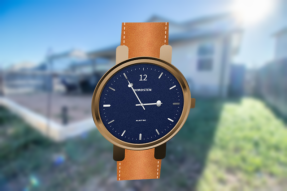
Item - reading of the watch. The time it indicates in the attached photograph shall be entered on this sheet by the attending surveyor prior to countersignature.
2:55
